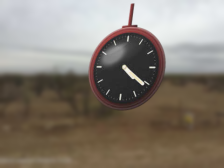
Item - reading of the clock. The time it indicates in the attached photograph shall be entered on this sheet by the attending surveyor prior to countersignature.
4:21
